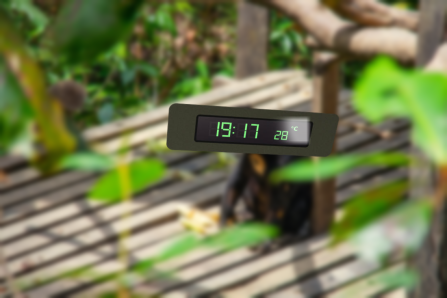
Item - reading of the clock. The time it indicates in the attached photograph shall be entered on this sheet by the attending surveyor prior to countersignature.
19:17
